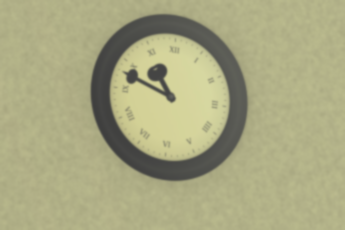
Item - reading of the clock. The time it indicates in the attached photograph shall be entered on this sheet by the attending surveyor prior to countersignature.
10:48
